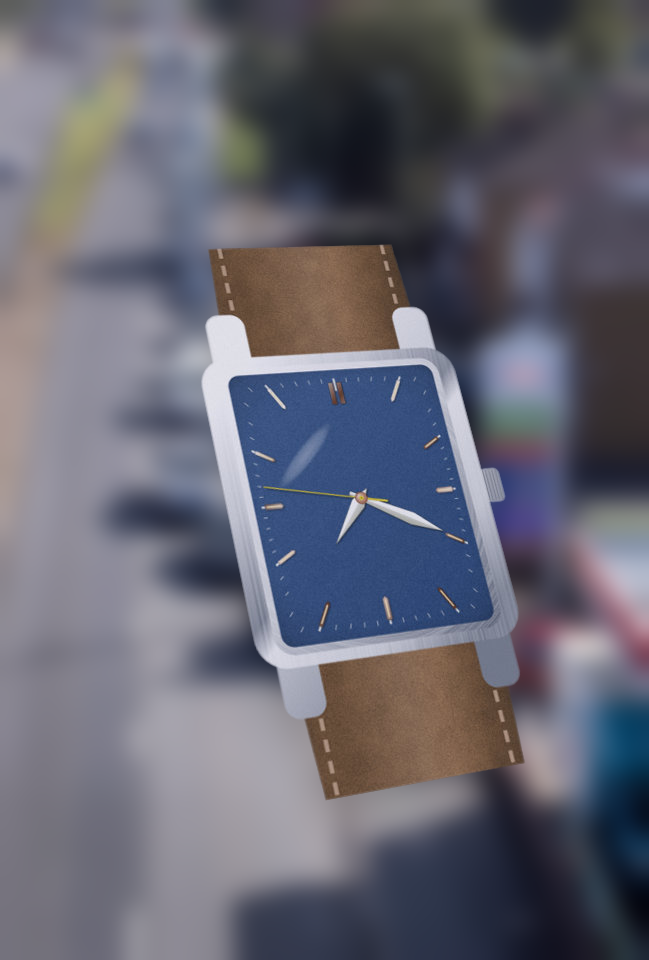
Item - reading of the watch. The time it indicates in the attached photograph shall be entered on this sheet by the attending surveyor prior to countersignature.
7:19:47
